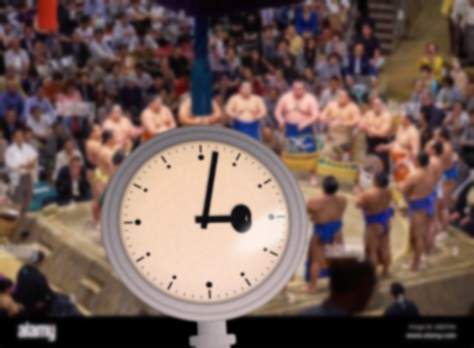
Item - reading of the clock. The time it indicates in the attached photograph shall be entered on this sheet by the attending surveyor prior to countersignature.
3:02
